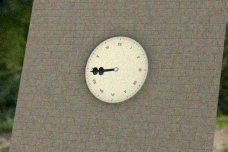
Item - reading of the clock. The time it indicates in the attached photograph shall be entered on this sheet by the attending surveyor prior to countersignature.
8:44
